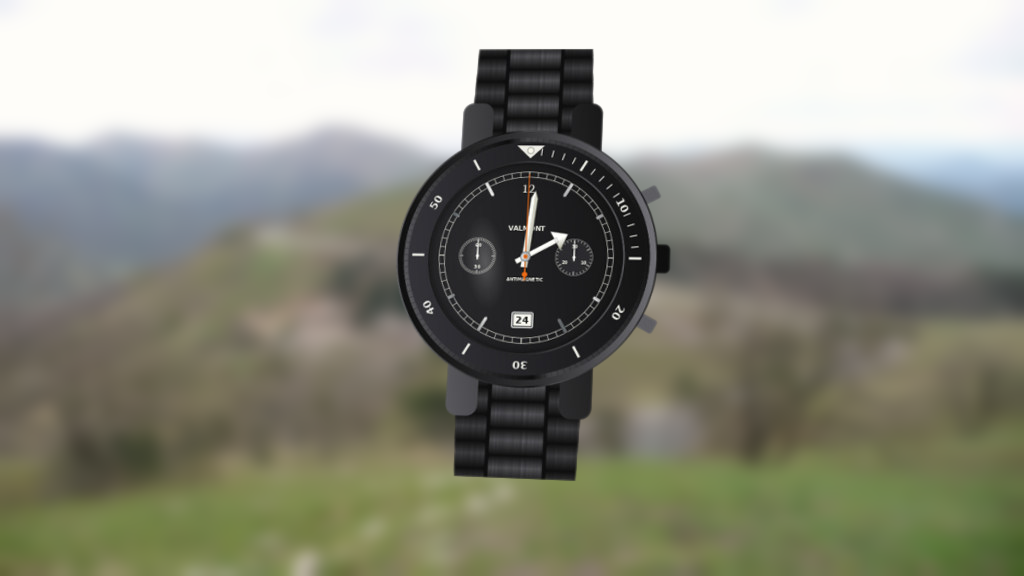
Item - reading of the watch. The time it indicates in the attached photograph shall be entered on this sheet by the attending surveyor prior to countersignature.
2:01
